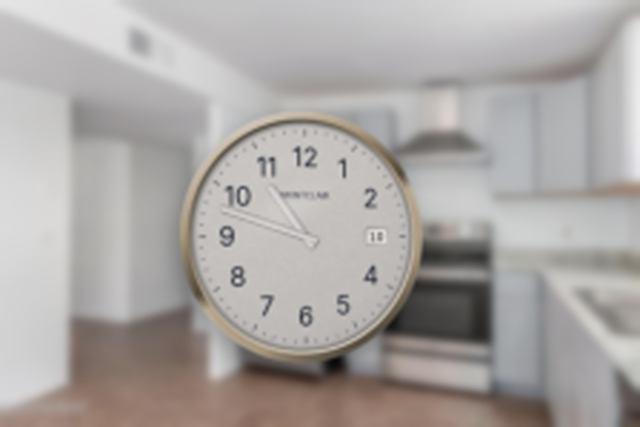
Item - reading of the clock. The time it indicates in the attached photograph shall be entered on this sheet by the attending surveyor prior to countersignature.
10:48
